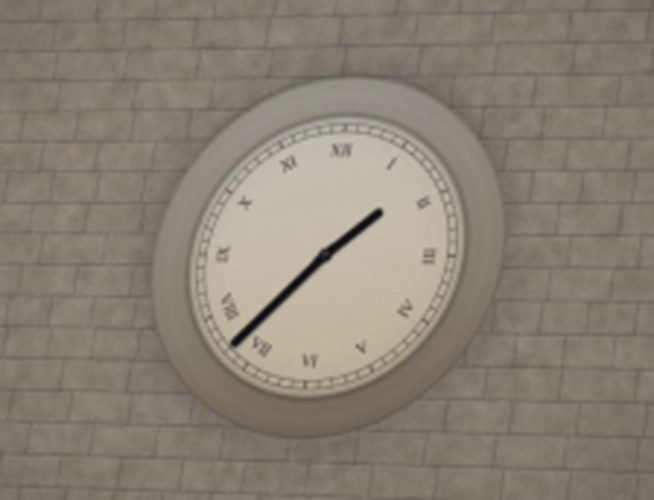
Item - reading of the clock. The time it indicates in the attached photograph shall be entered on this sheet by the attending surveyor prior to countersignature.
1:37
